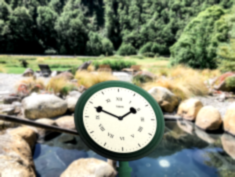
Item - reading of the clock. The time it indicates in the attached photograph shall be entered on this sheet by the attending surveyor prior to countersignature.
1:49
